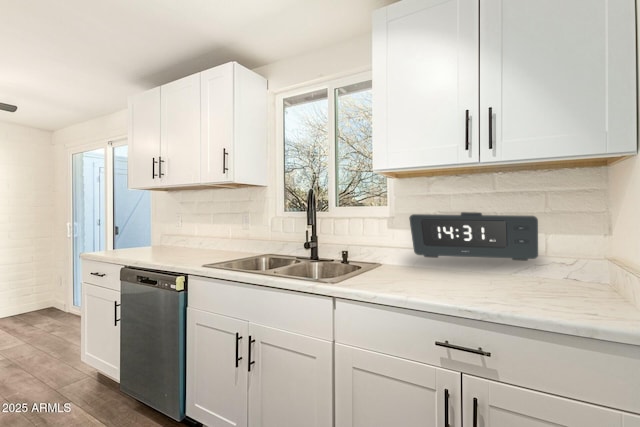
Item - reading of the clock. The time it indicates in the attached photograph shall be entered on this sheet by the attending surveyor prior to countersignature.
14:31
